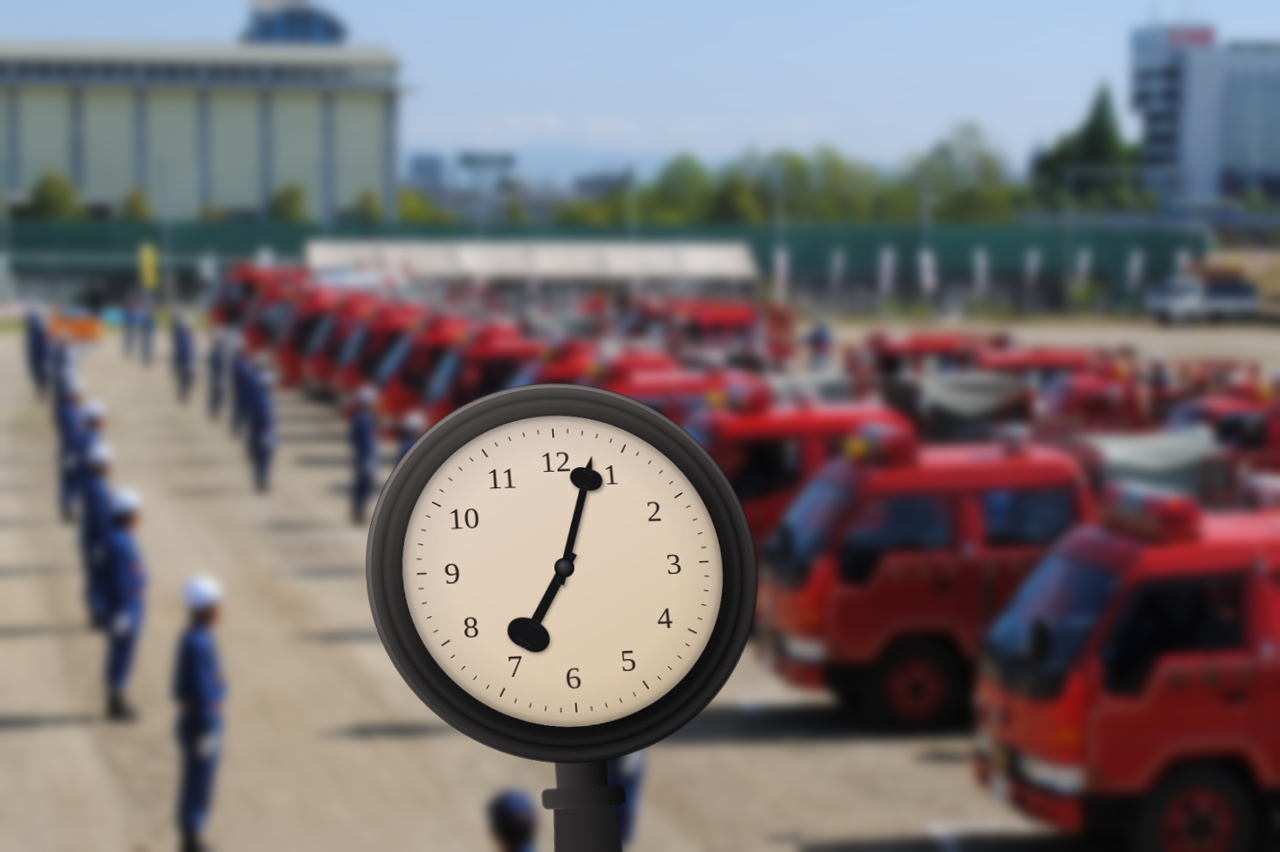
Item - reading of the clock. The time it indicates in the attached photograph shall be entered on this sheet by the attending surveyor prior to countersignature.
7:03
